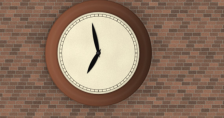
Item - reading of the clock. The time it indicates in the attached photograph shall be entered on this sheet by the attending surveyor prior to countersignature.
6:58
